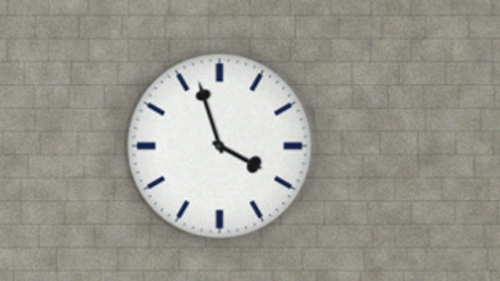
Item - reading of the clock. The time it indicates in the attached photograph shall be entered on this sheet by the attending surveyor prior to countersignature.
3:57
